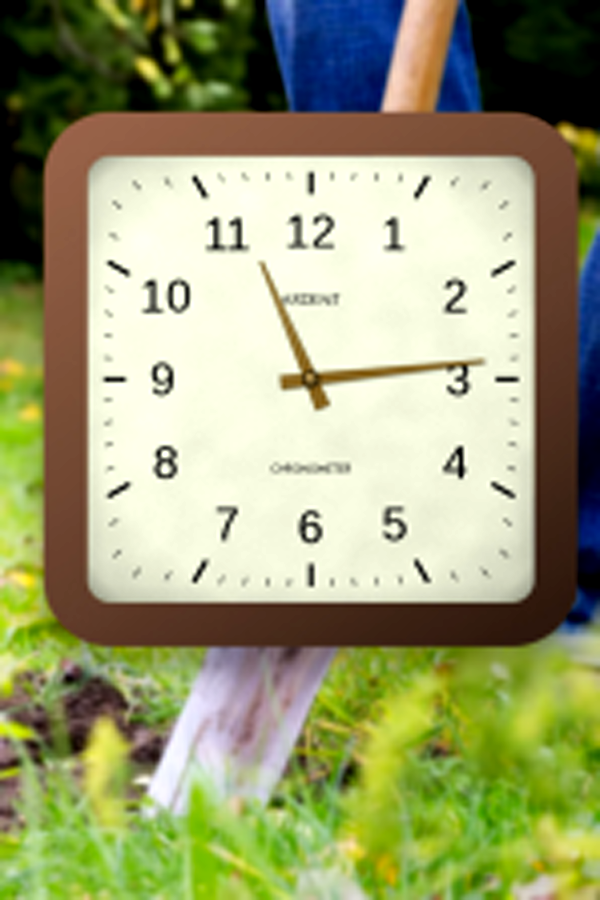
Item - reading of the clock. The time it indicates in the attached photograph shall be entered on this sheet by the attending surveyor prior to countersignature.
11:14
